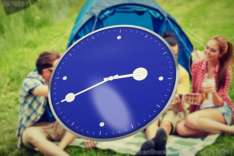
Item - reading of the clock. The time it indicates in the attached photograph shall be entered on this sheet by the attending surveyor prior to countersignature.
2:40
